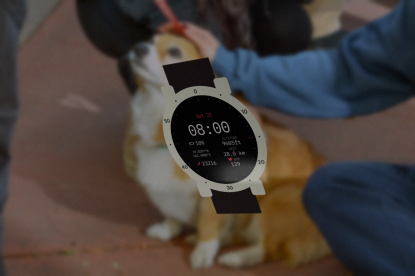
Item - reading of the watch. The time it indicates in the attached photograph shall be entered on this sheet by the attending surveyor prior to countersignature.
8:00
